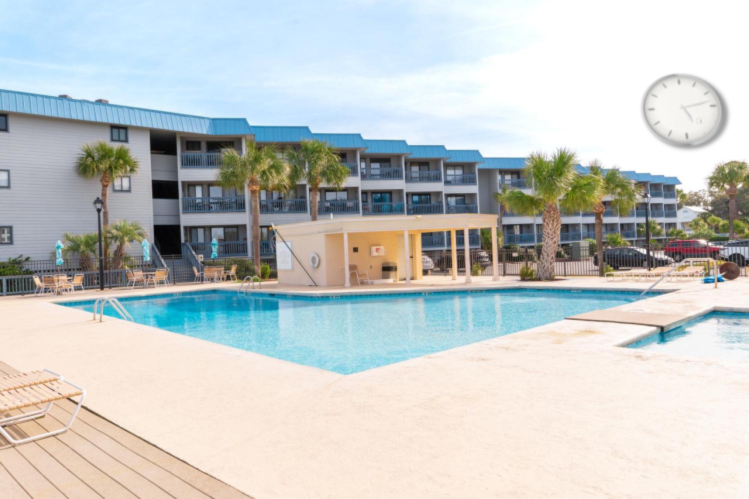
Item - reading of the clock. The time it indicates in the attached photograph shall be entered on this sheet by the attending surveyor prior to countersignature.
5:13
